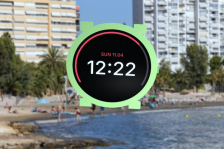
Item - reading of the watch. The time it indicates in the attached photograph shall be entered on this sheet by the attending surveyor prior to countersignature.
12:22
